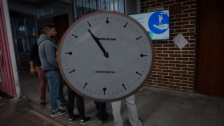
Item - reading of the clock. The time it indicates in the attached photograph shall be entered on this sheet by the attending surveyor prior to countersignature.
10:54
